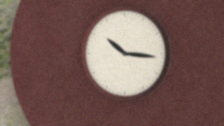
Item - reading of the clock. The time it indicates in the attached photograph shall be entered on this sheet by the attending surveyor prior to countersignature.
10:16
